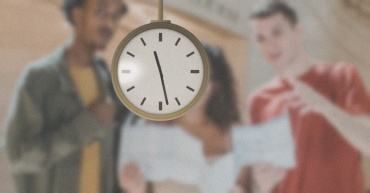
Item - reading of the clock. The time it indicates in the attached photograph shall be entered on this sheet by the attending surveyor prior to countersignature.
11:28
